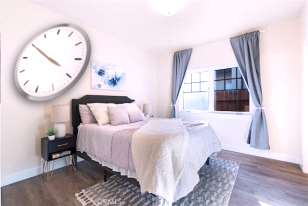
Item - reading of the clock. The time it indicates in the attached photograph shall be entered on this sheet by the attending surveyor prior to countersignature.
3:50
